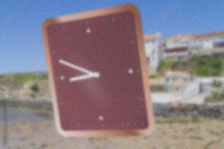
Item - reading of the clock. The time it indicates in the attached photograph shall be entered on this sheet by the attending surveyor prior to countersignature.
8:49
